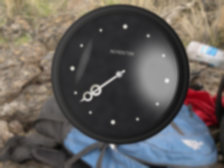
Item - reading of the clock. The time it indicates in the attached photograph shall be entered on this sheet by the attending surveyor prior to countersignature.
7:38
